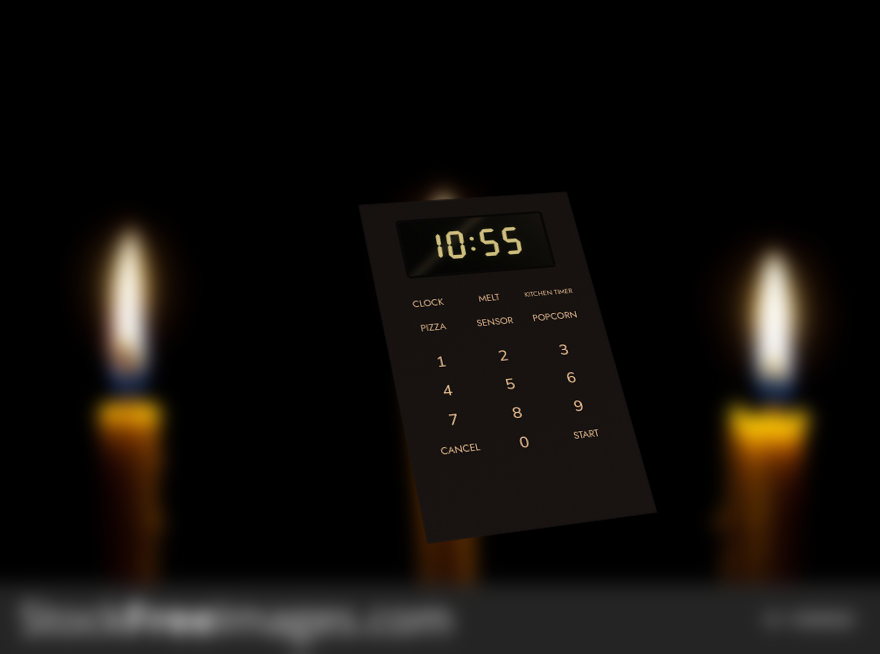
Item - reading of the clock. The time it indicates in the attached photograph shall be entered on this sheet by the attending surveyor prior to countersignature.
10:55
